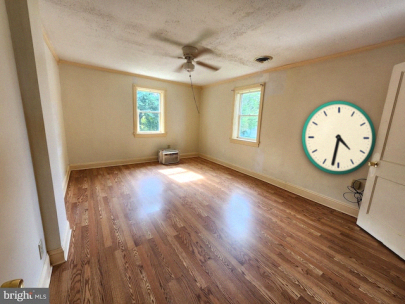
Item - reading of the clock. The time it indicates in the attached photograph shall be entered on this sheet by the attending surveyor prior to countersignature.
4:32
